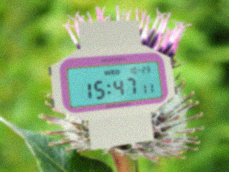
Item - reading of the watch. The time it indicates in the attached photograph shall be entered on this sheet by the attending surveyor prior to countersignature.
15:47:11
